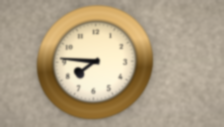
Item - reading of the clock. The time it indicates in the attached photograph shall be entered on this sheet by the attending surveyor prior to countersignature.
7:46
